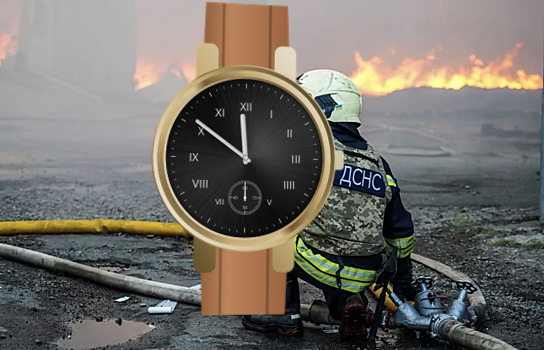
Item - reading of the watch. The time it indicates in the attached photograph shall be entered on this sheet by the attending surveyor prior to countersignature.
11:51
